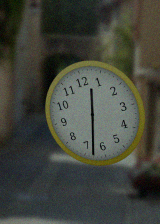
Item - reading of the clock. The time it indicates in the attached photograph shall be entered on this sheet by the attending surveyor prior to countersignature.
12:33
